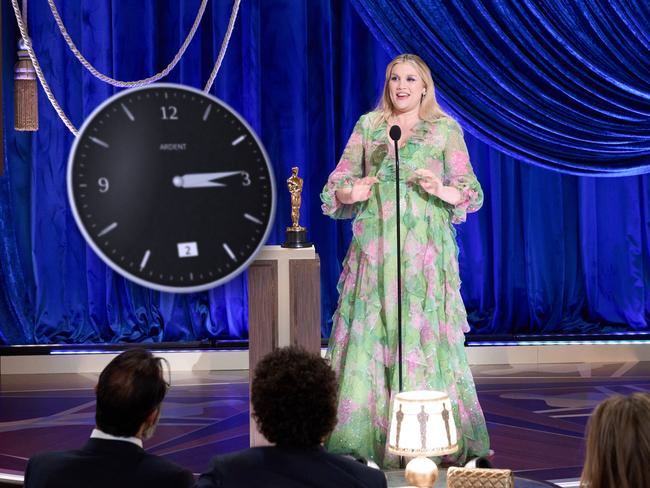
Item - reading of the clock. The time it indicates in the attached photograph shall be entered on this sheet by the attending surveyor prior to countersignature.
3:14
